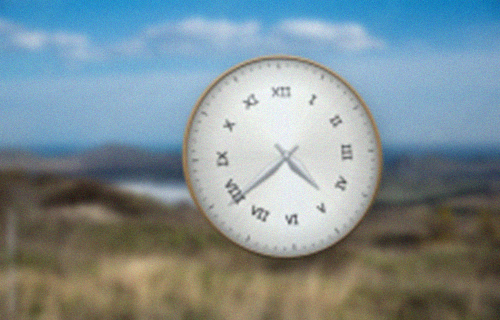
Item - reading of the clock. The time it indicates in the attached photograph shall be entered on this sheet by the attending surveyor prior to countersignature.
4:39
